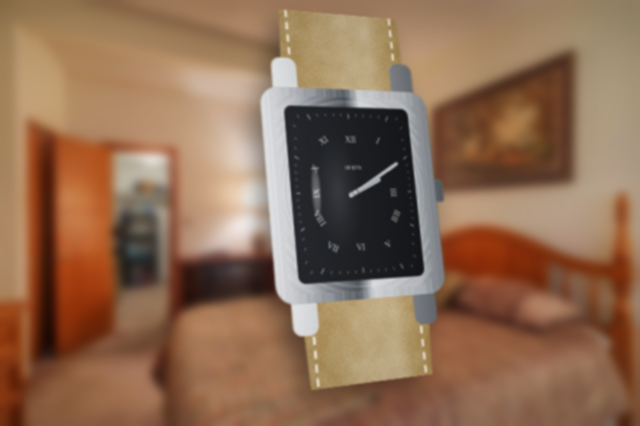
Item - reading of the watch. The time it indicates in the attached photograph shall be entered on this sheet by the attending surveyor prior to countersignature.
2:10
